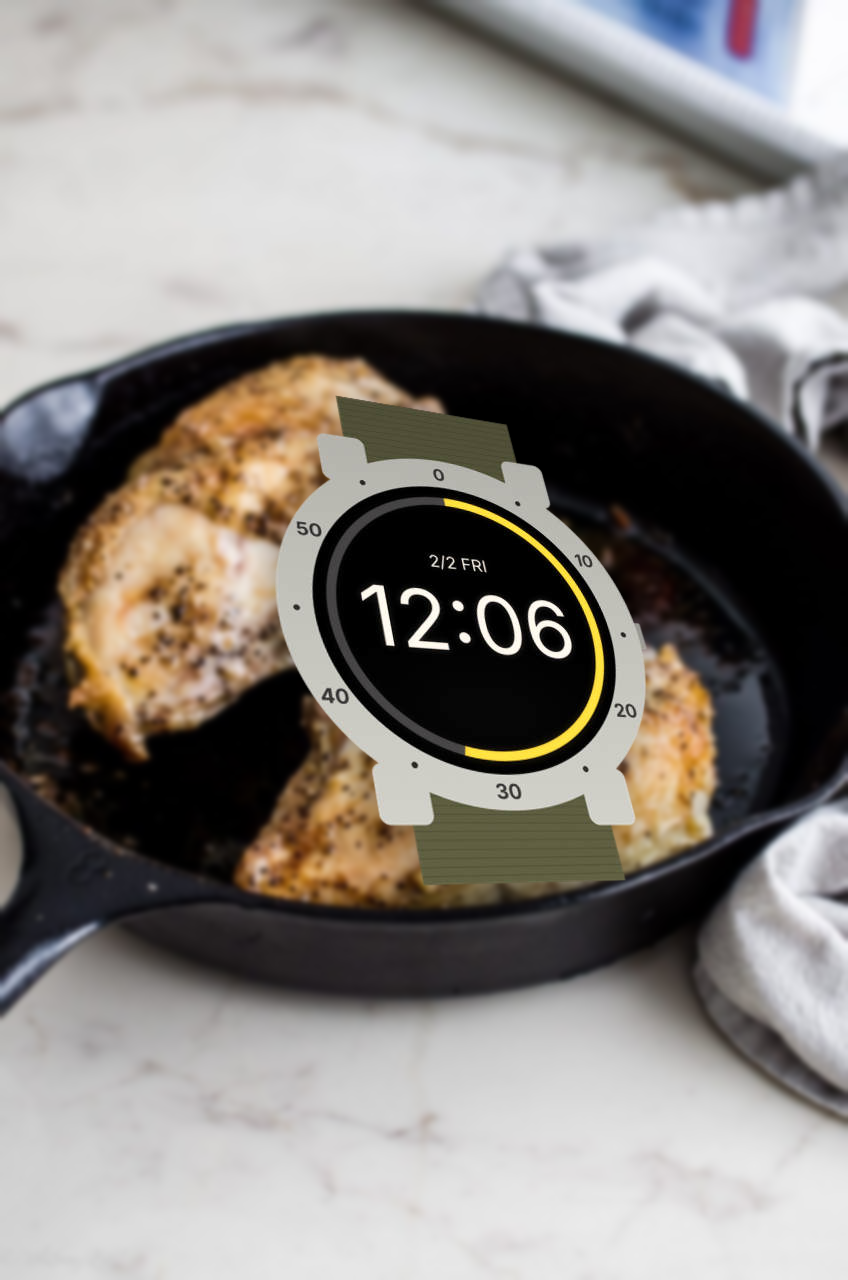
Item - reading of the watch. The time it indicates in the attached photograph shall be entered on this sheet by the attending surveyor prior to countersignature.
12:06
